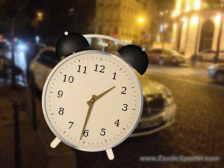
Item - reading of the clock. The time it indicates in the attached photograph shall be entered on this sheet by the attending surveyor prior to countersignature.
1:31
